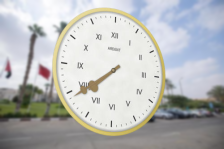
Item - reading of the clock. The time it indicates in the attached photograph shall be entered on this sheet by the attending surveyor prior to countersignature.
7:39
